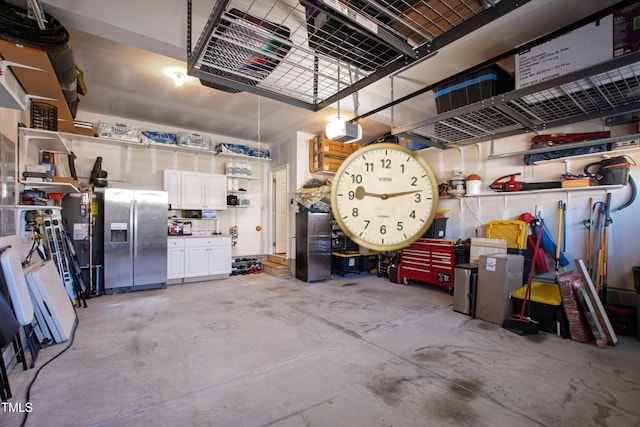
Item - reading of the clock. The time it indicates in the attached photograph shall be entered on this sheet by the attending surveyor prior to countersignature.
9:13
